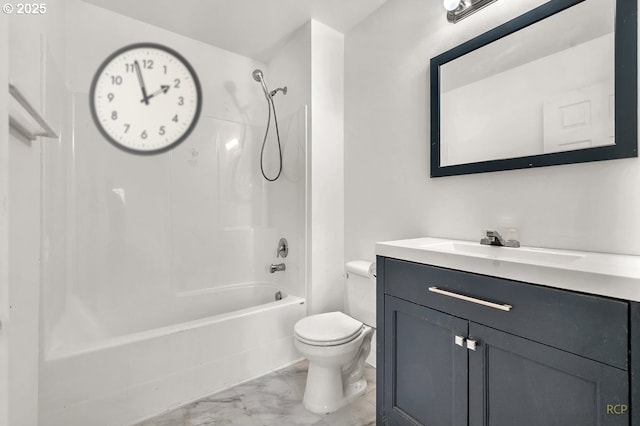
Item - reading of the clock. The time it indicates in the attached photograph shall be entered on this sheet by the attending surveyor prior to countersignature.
1:57
